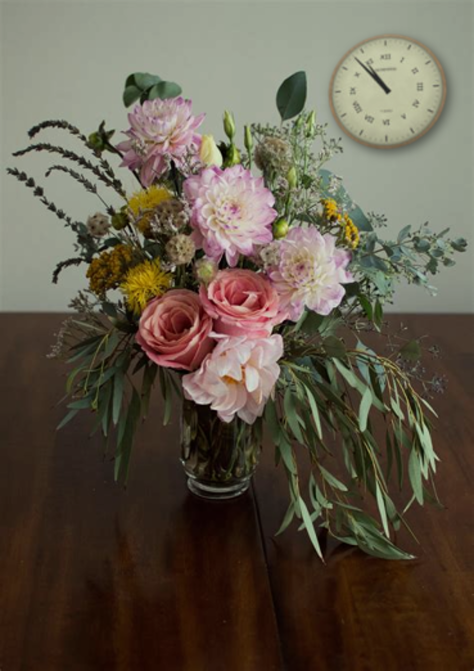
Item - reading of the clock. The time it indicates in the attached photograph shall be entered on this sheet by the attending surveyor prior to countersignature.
10:53
